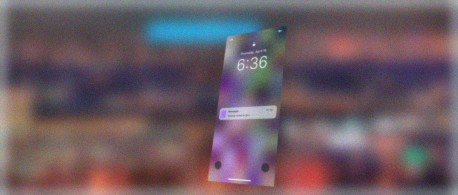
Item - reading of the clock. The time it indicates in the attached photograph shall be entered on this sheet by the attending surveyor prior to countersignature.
6:36
